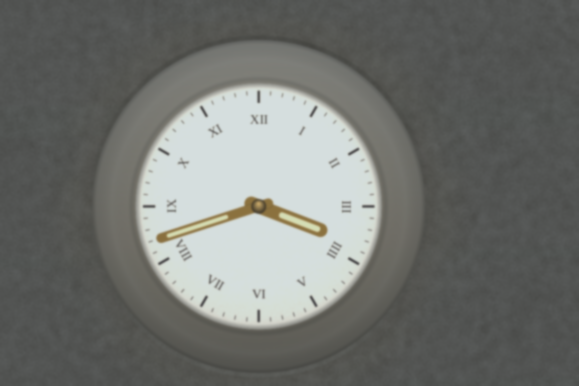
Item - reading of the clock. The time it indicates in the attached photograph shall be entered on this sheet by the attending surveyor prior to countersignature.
3:42
